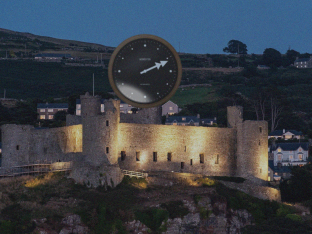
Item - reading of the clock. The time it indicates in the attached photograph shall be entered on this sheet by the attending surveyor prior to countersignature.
2:11
